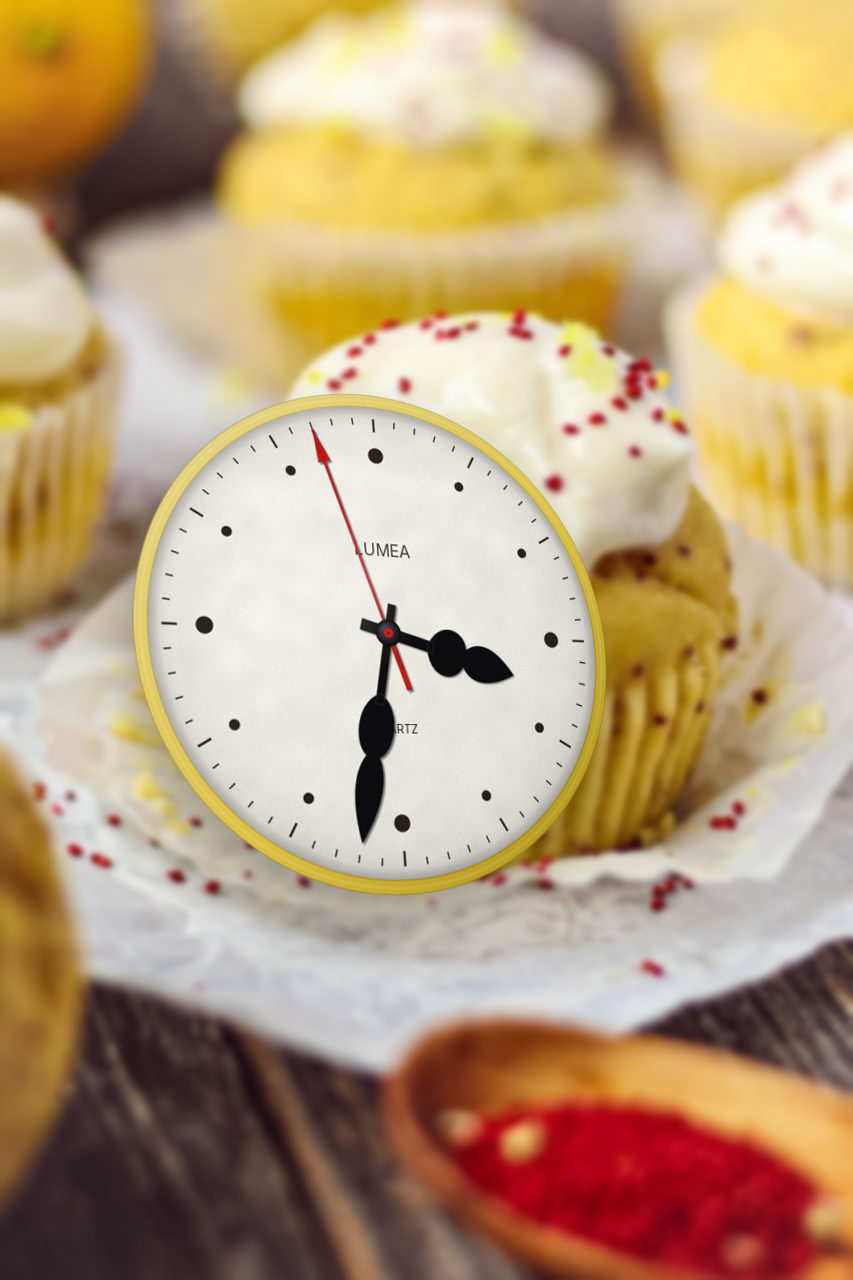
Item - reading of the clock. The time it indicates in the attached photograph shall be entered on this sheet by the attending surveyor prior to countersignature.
3:31:57
